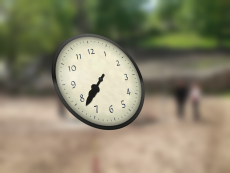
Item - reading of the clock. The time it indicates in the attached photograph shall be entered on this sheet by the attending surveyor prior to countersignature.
7:38
